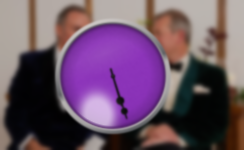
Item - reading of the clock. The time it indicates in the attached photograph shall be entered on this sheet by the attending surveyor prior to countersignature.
5:27
